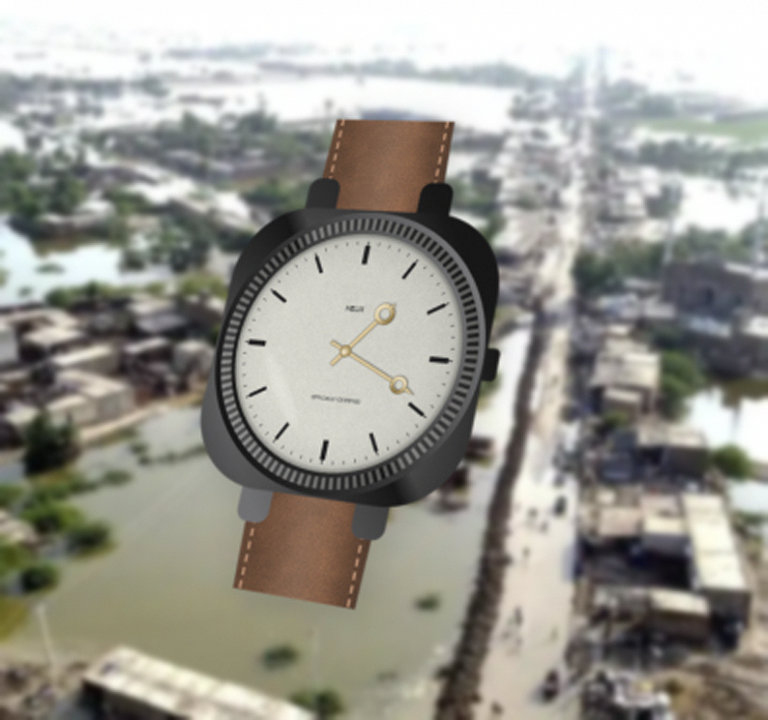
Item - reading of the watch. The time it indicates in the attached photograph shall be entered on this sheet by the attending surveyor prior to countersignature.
1:19
